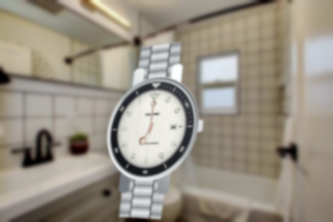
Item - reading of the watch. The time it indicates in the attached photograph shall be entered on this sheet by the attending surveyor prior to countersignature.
7:00
